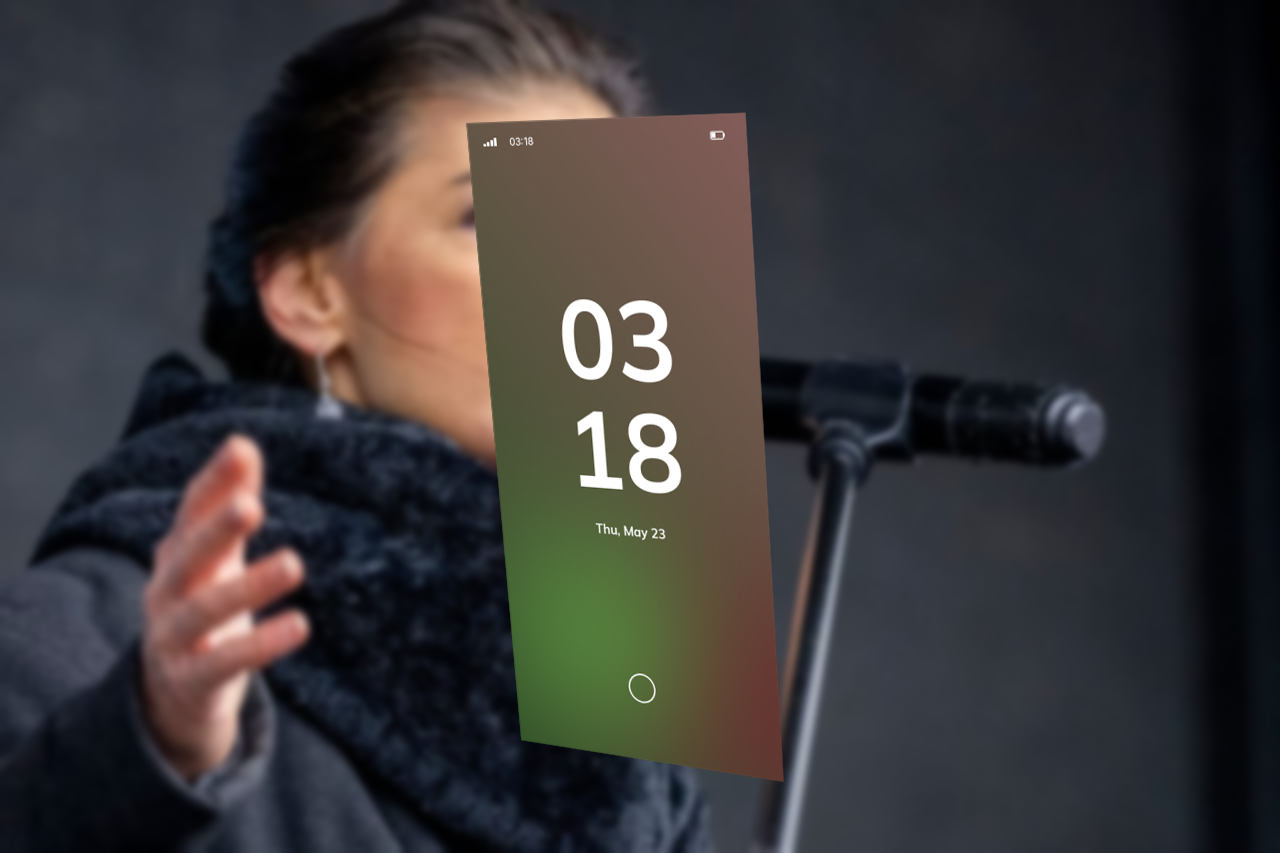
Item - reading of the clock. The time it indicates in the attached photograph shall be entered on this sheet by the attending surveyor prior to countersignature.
3:18
